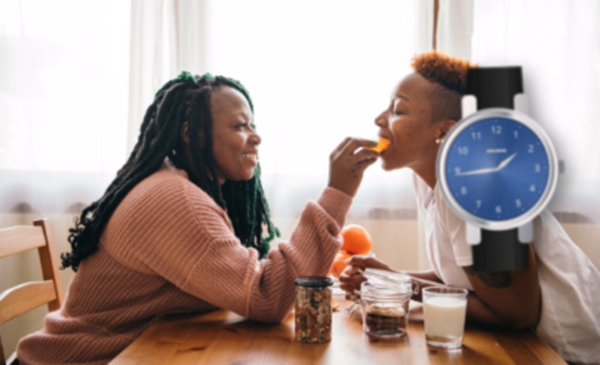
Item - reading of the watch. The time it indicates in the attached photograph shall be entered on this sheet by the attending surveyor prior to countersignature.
1:44
